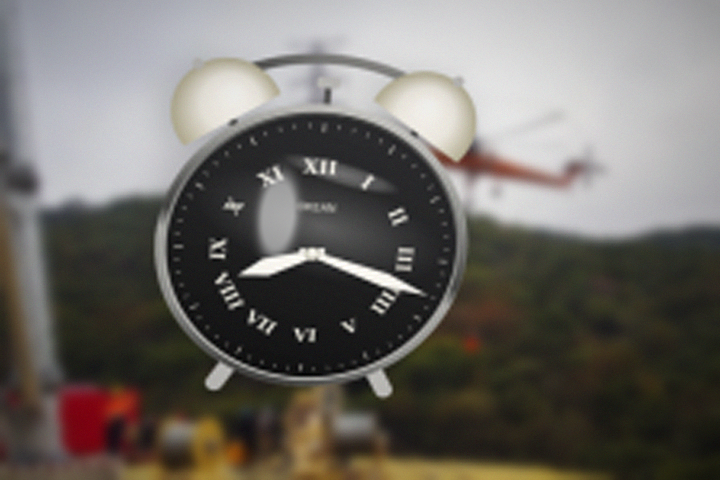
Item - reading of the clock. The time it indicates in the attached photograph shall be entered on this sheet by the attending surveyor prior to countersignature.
8:18
